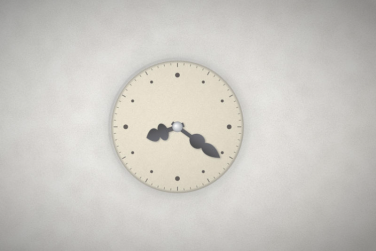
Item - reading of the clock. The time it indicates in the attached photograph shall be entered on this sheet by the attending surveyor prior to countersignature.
8:21
